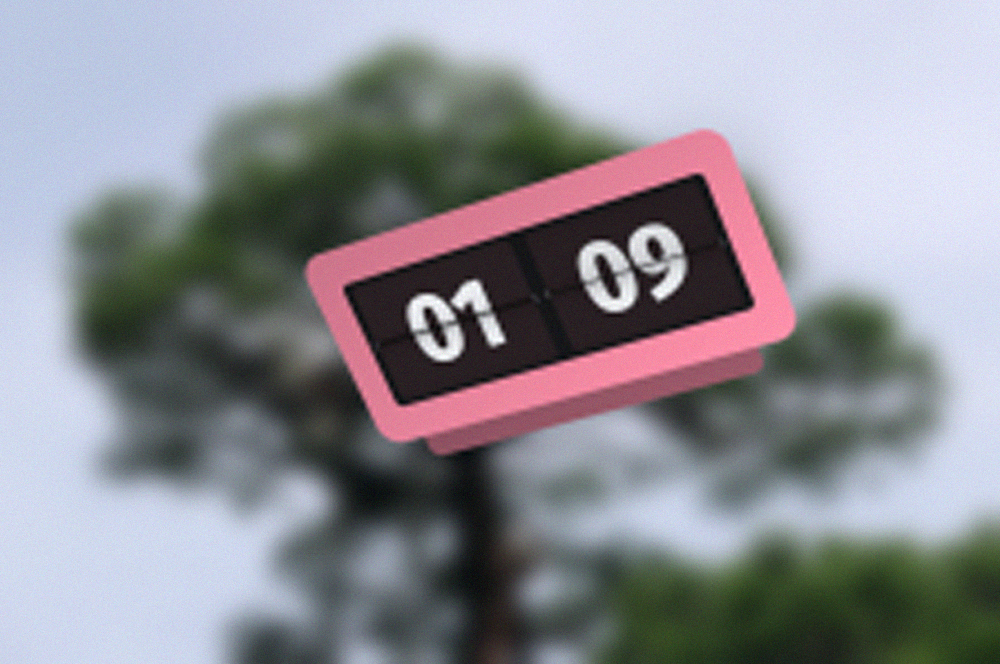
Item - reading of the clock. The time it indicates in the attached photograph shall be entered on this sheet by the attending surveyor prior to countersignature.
1:09
